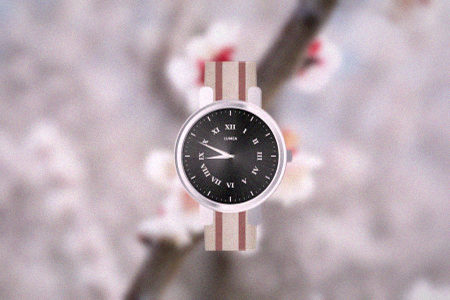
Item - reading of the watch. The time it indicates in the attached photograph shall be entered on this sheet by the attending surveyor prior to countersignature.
8:49
